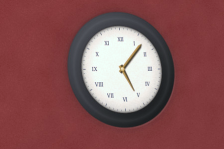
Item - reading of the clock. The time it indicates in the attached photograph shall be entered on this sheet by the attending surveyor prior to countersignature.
5:07
